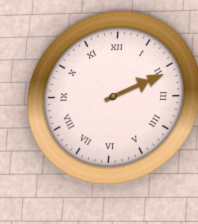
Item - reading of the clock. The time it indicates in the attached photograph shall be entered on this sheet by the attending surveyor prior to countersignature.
2:11
